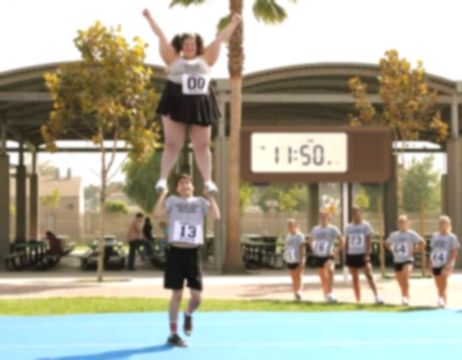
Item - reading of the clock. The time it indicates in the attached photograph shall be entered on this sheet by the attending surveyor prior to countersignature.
11:50
